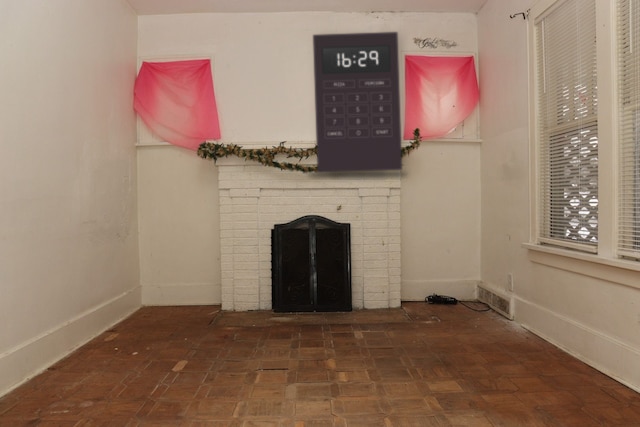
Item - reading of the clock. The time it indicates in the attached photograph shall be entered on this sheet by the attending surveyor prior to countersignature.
16:29
